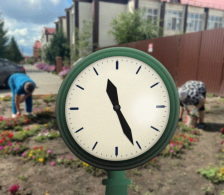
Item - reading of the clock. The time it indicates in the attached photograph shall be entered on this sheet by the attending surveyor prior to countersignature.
11:26
